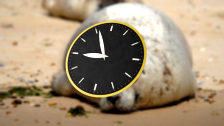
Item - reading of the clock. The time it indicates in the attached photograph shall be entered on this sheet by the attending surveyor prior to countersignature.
8:56
